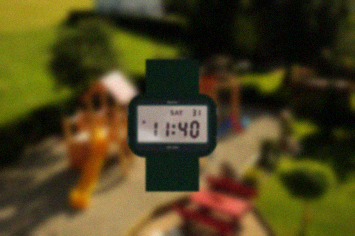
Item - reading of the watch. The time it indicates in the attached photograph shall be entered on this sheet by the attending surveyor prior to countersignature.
11:40
